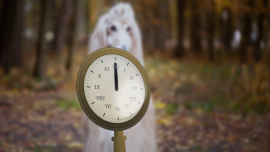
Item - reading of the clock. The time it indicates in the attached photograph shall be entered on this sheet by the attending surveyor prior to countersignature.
12:00
